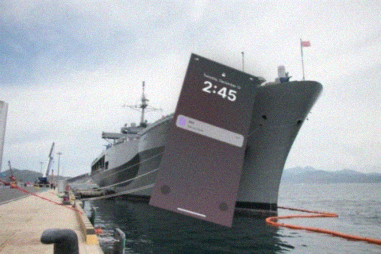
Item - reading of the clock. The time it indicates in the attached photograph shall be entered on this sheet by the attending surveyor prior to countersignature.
2:45
